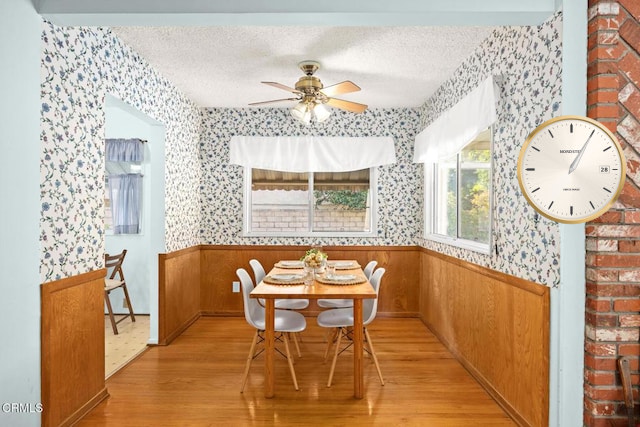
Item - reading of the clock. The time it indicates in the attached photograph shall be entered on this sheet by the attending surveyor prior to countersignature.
1:05
